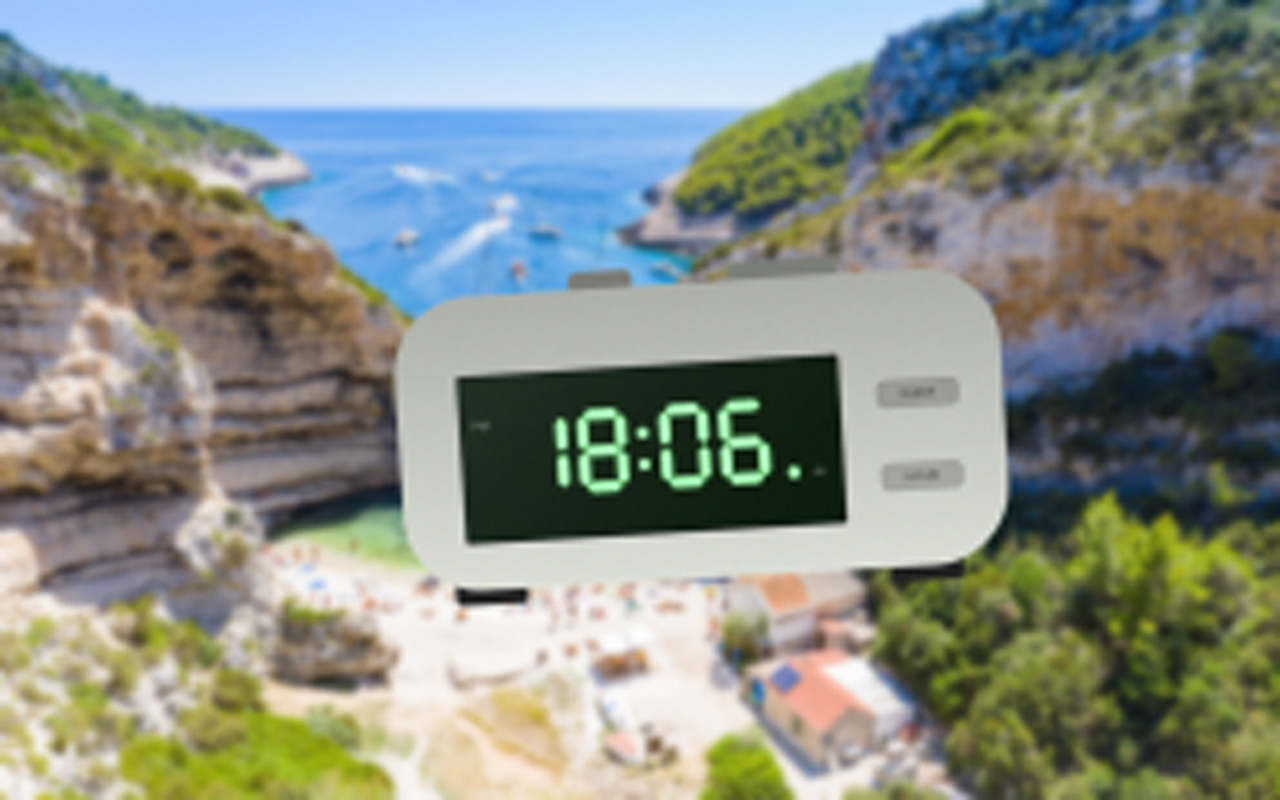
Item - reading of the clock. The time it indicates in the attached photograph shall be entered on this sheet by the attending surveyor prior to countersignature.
18:06
